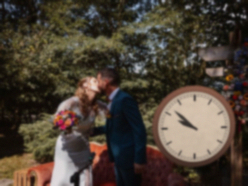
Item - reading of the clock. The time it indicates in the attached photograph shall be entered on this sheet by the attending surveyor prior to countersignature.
9:52
